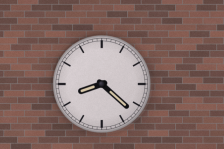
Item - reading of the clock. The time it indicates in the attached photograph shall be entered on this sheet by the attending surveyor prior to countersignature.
8:22
